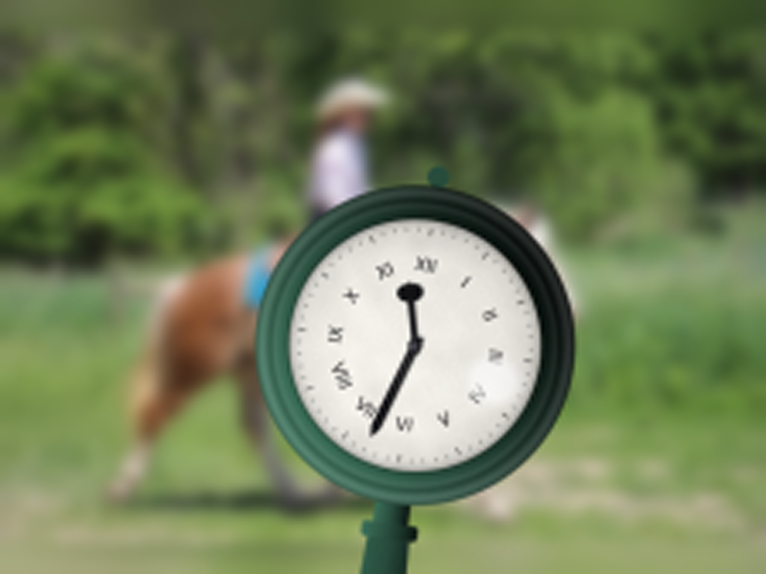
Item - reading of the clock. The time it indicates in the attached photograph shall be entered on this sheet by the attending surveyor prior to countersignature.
11:33
